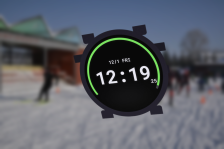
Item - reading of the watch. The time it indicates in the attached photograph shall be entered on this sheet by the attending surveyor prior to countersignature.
12:19
